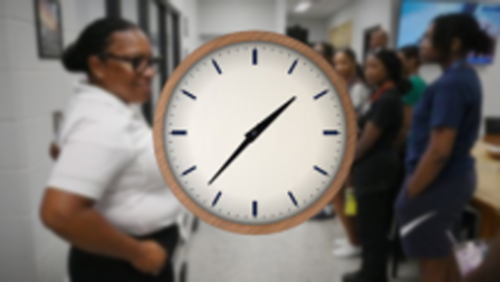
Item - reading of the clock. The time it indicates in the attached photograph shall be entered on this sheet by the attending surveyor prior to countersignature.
1:37
